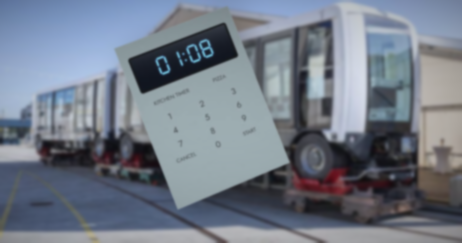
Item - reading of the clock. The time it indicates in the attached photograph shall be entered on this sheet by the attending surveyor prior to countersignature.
1:08
